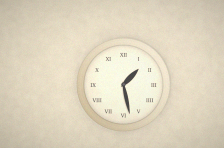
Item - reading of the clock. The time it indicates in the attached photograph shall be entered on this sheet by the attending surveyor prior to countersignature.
1:28
